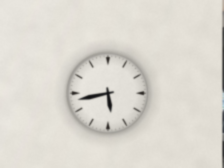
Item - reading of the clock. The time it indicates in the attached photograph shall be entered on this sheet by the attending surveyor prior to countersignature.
5:43
